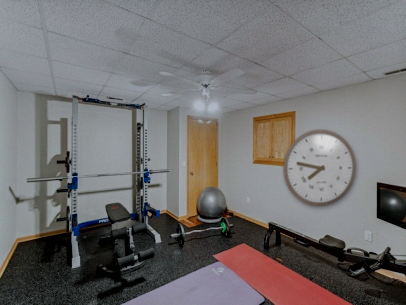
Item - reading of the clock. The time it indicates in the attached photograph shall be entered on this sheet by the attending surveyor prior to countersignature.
7:47
